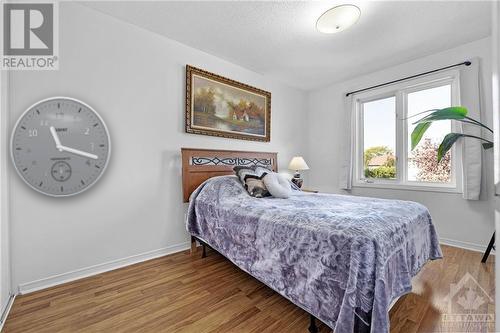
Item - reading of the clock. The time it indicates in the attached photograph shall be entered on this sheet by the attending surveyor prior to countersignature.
11:18
